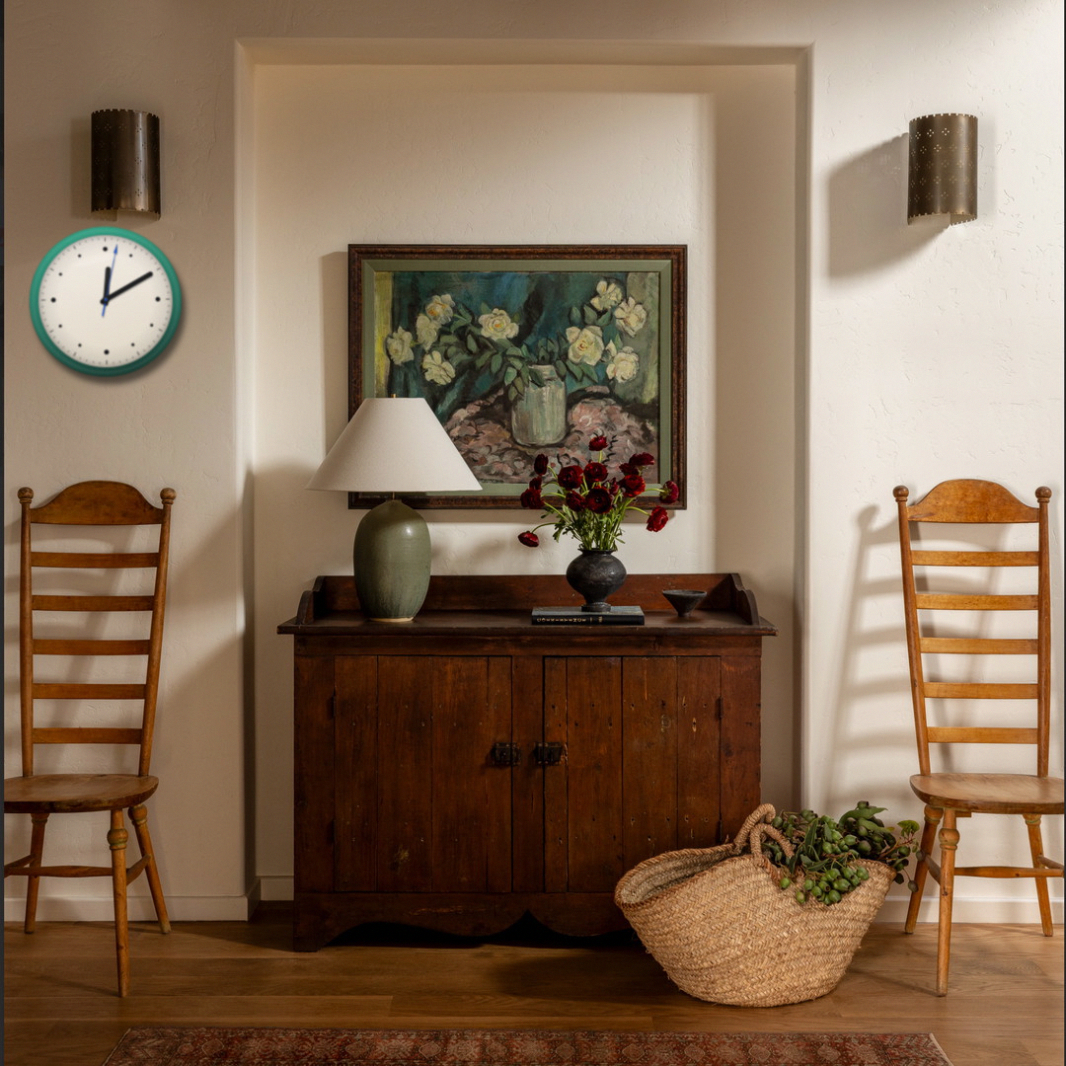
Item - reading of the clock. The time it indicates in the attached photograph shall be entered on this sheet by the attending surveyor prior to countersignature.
12:10:02
